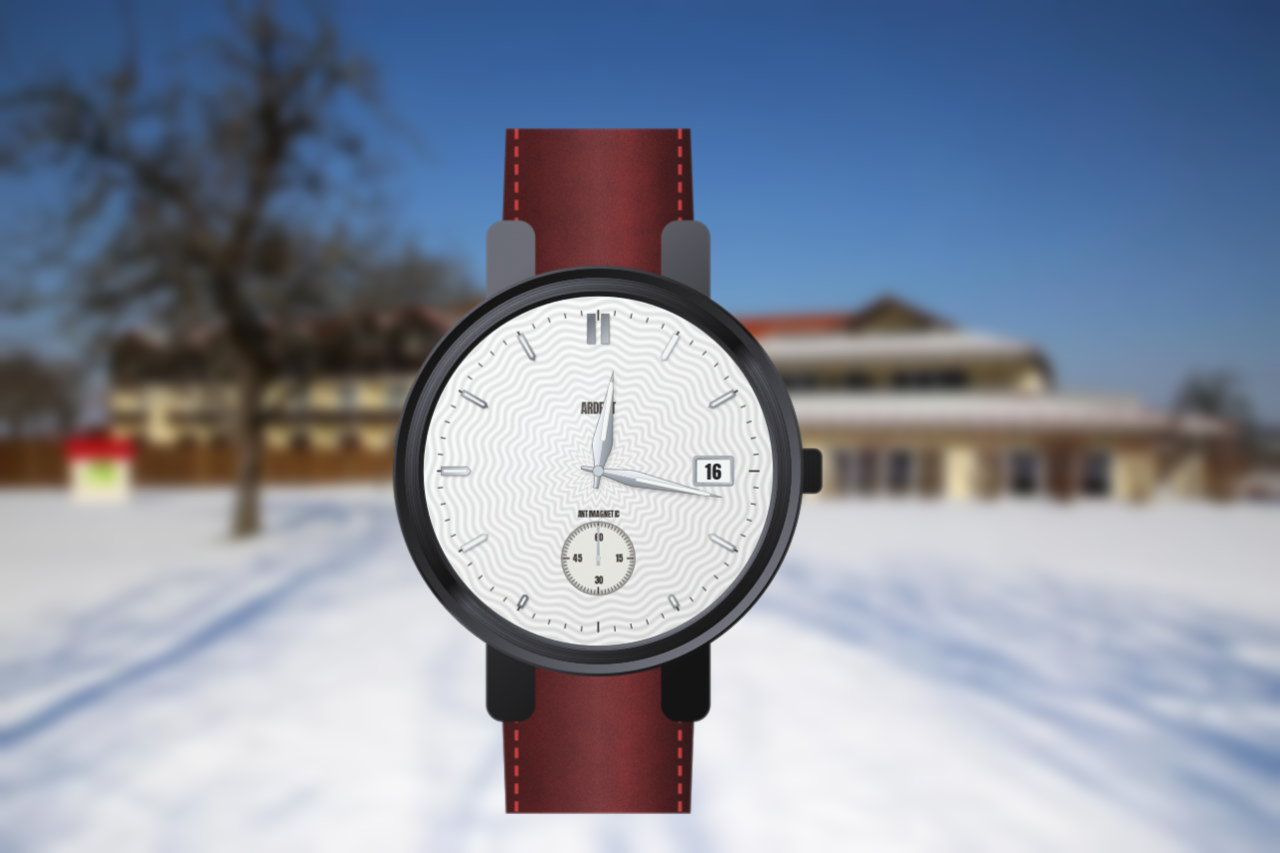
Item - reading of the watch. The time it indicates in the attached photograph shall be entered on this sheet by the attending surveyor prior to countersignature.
12:17:00
